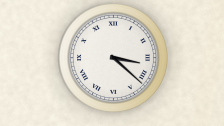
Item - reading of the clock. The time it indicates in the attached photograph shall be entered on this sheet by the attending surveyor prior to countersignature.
3:22
